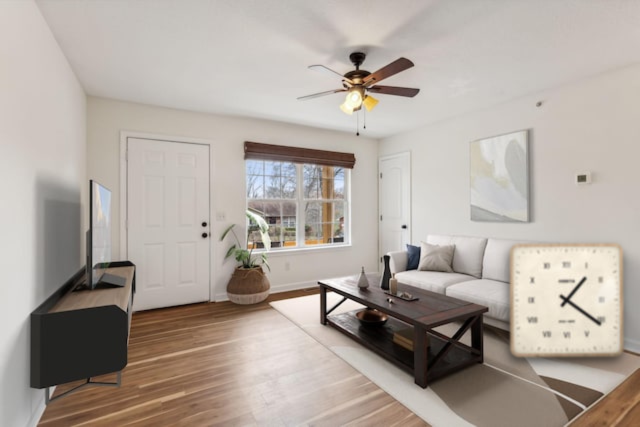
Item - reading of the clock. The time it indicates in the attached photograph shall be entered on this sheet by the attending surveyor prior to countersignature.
1:21
